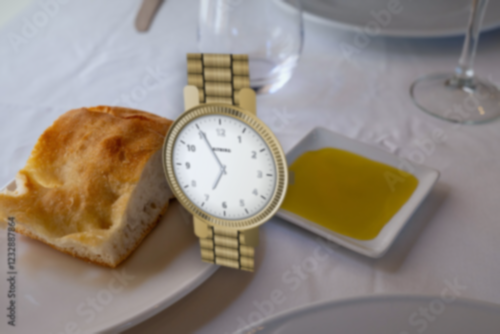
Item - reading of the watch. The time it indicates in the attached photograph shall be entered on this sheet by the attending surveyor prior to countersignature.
6:55
